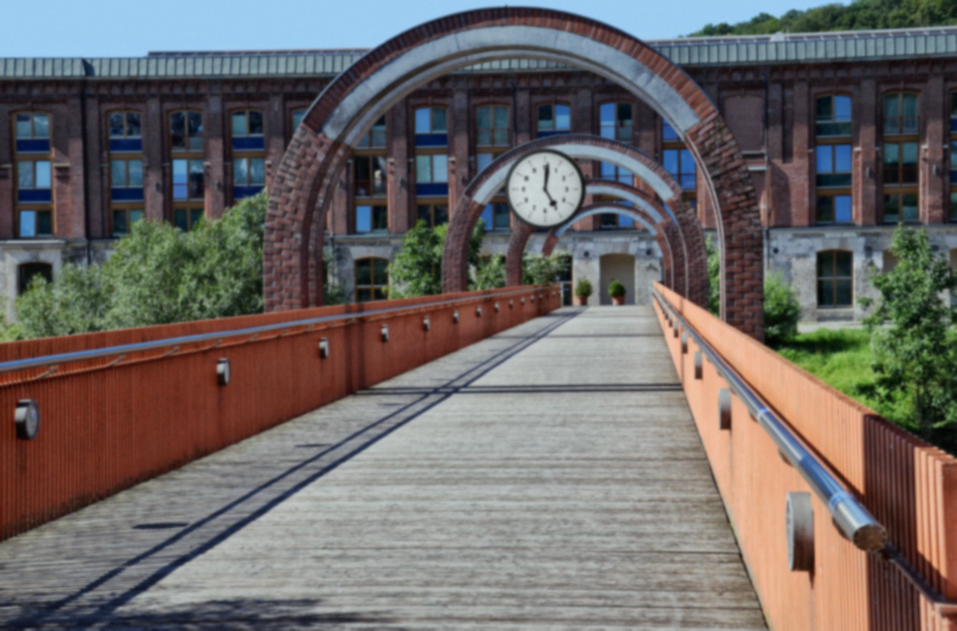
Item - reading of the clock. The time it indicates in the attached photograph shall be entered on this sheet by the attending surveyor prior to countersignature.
5:01
